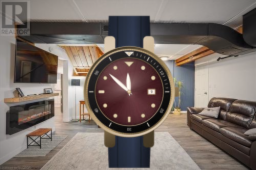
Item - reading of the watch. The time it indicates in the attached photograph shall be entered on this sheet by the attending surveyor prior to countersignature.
11:52
